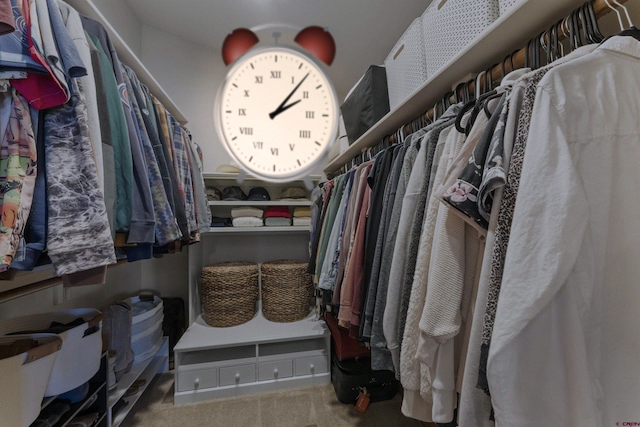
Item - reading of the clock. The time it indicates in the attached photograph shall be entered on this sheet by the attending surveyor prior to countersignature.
2:07
